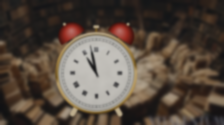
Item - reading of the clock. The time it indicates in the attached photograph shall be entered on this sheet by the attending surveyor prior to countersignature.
10:58
